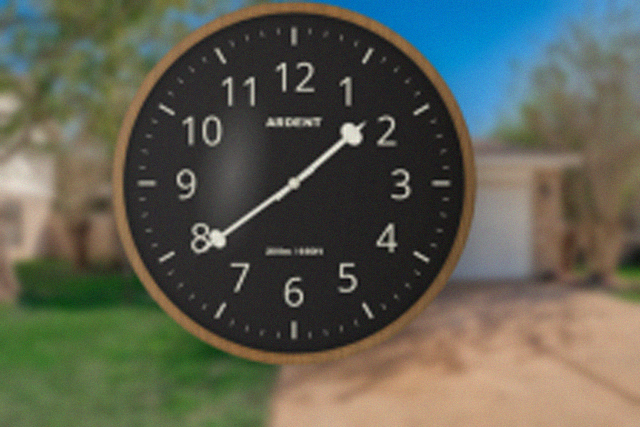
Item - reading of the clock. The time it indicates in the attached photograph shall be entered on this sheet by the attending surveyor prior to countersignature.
1:39
